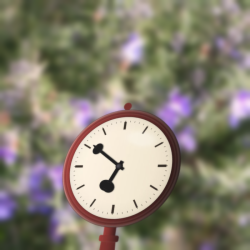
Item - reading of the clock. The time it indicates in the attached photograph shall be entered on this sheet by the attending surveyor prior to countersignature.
6:51
